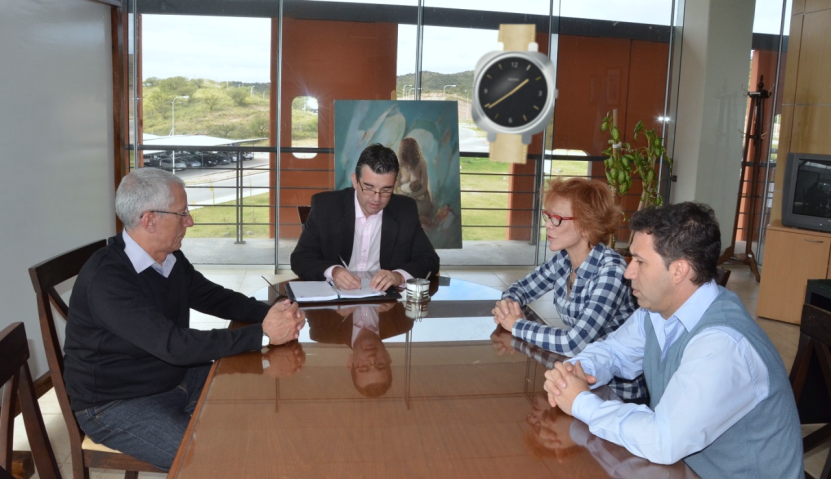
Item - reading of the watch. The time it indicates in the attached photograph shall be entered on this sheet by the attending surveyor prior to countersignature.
1:39
